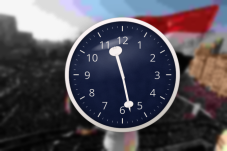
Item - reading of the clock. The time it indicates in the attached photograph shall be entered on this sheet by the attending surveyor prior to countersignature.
11:28
